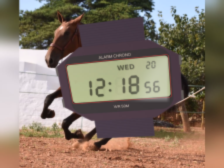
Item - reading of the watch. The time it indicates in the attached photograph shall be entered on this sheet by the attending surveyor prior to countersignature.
12:18:56
